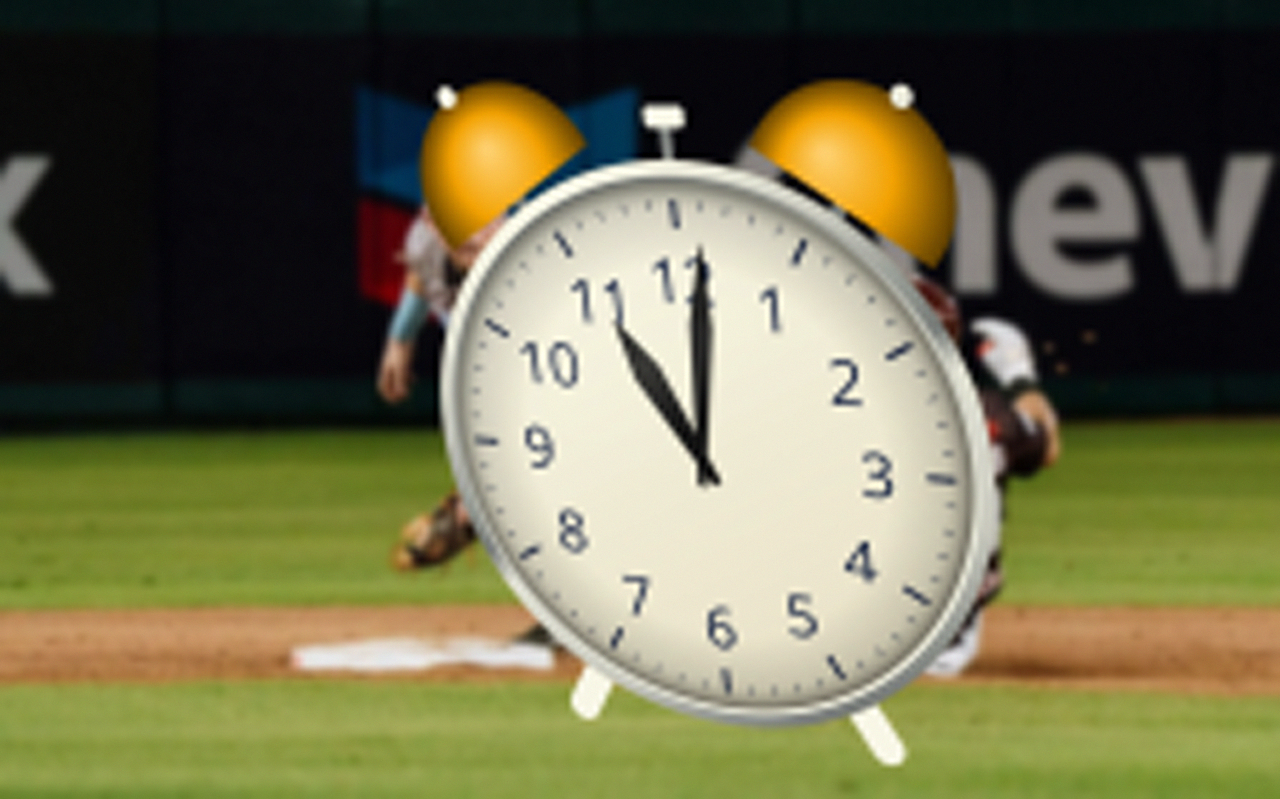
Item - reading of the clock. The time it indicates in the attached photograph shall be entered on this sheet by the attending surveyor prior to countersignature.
11:01
